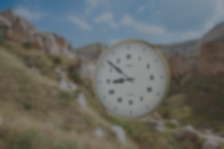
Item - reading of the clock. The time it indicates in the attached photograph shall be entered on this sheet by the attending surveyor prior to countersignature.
8:52
